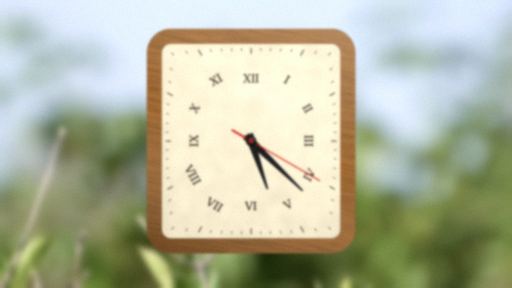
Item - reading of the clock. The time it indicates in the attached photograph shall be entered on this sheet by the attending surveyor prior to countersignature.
5:22:20
